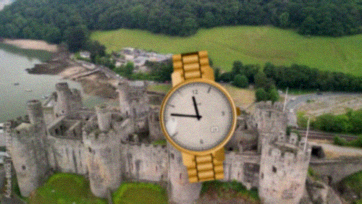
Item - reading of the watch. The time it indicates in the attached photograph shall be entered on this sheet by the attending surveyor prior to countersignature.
11:47
